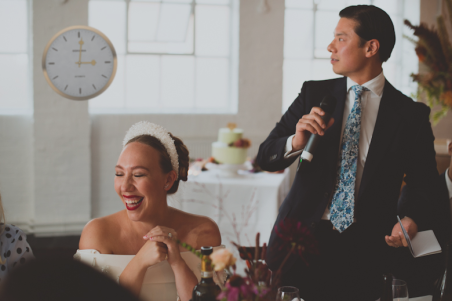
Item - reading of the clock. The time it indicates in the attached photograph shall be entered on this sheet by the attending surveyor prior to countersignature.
3:01
